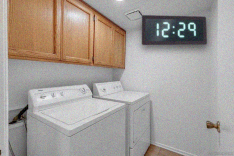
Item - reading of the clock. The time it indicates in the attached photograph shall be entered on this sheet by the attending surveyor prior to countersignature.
12:29
